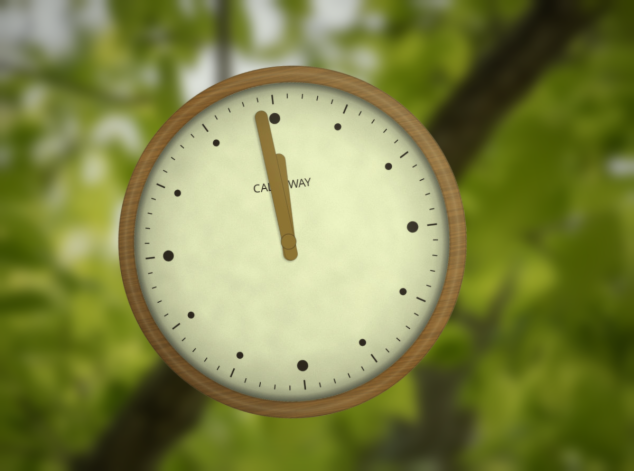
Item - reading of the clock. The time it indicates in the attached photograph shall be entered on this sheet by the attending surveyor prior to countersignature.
11:59
